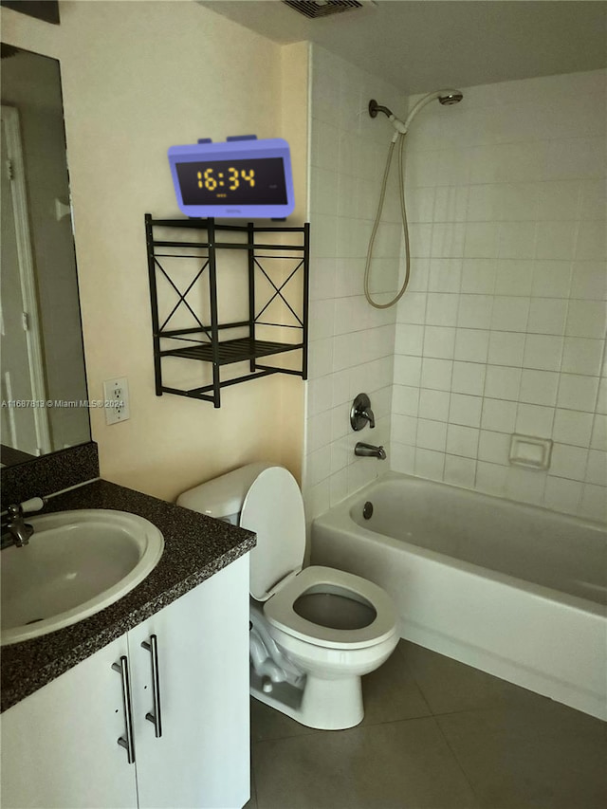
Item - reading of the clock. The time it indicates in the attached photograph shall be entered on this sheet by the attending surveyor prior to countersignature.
16:34
